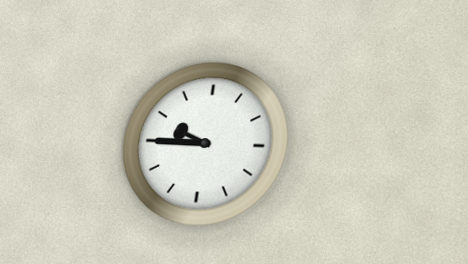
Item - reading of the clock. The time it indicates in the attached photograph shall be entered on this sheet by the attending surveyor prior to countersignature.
9:45
